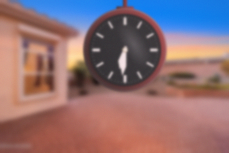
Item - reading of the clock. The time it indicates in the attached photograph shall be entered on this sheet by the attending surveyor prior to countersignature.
6:31
